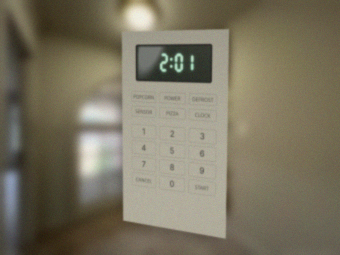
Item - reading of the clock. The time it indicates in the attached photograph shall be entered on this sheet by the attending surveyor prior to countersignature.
2:01
